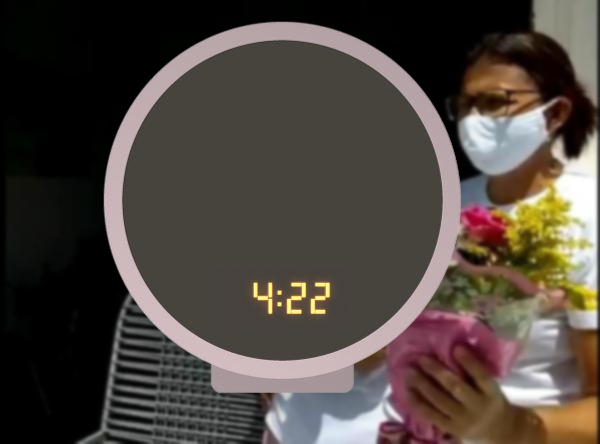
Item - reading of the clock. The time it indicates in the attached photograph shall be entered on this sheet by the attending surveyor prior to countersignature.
4:22
